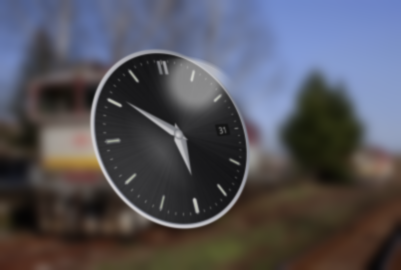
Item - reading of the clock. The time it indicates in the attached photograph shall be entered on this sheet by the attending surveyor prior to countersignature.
5:51
